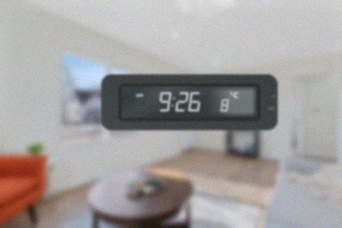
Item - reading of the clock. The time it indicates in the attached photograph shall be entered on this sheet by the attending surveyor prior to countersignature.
9:26
